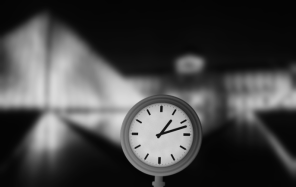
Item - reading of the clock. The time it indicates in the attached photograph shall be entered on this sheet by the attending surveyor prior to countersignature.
1:12
